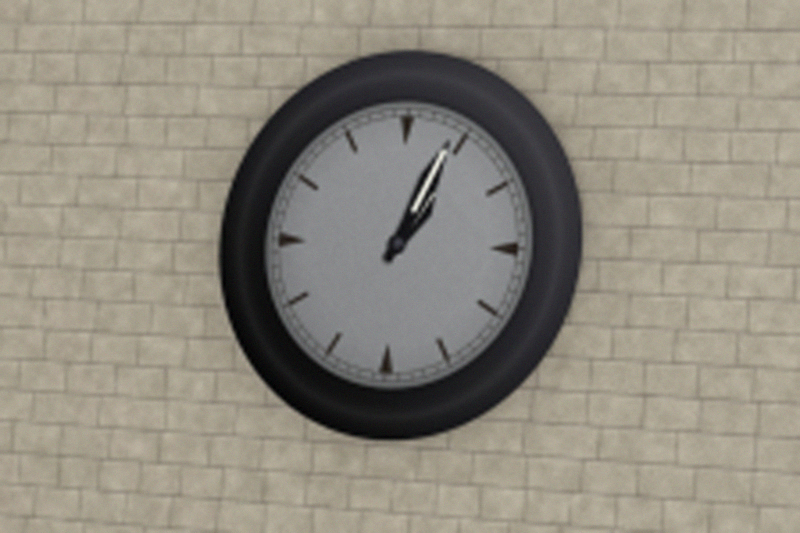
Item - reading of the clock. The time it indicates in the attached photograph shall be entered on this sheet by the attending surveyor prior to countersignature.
1:04
